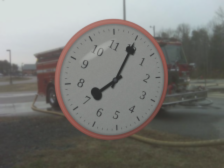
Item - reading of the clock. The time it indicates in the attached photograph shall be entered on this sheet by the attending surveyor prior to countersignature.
7:00
